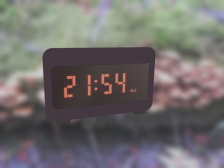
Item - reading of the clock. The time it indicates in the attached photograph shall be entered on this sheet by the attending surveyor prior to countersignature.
21:54
